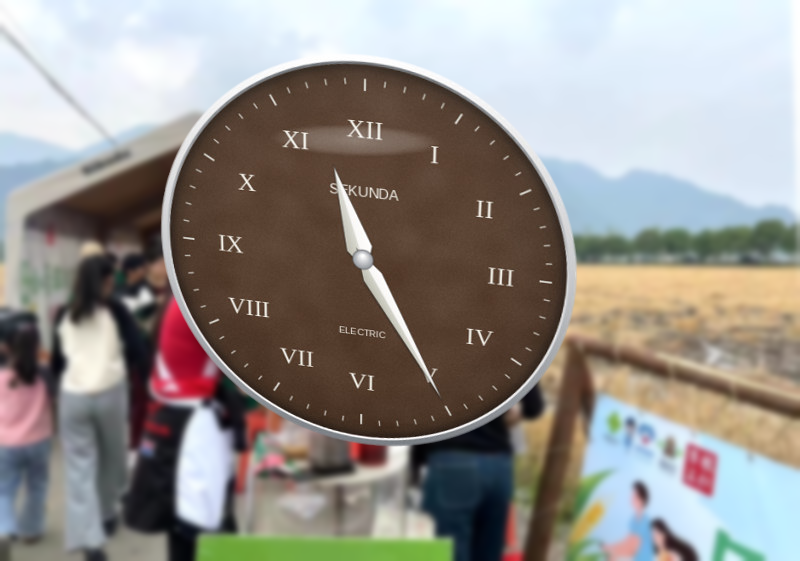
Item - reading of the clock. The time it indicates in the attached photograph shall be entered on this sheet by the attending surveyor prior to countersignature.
11:25
